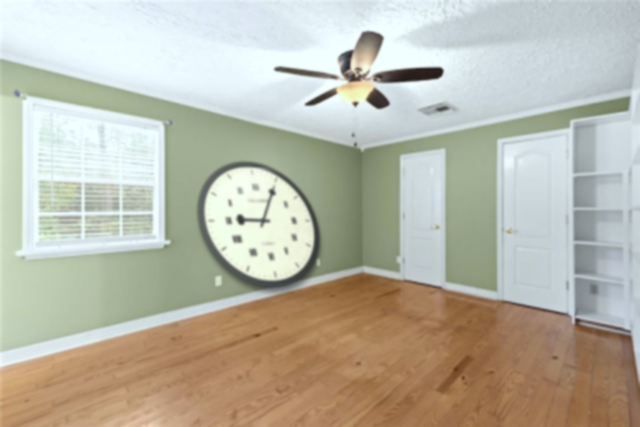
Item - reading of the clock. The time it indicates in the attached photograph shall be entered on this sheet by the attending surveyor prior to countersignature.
9:05
